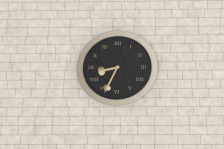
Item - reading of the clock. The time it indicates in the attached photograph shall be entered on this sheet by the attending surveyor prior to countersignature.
8:34
